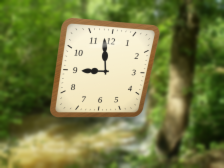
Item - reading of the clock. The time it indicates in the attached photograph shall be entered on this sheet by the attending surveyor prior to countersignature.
8:58
